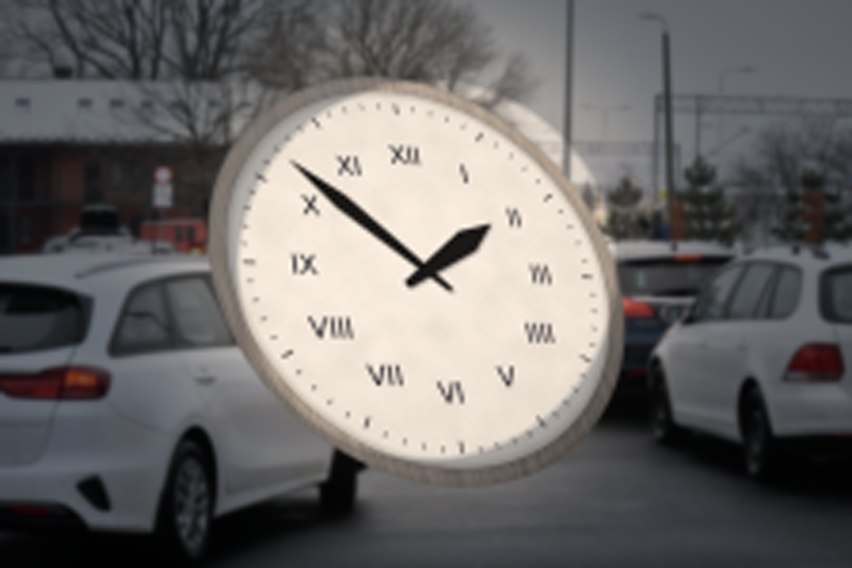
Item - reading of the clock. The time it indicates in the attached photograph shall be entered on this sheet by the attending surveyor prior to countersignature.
1:52
